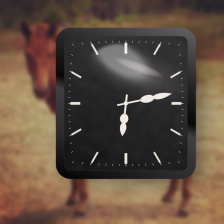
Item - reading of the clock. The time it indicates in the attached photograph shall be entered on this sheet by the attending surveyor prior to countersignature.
6:13
